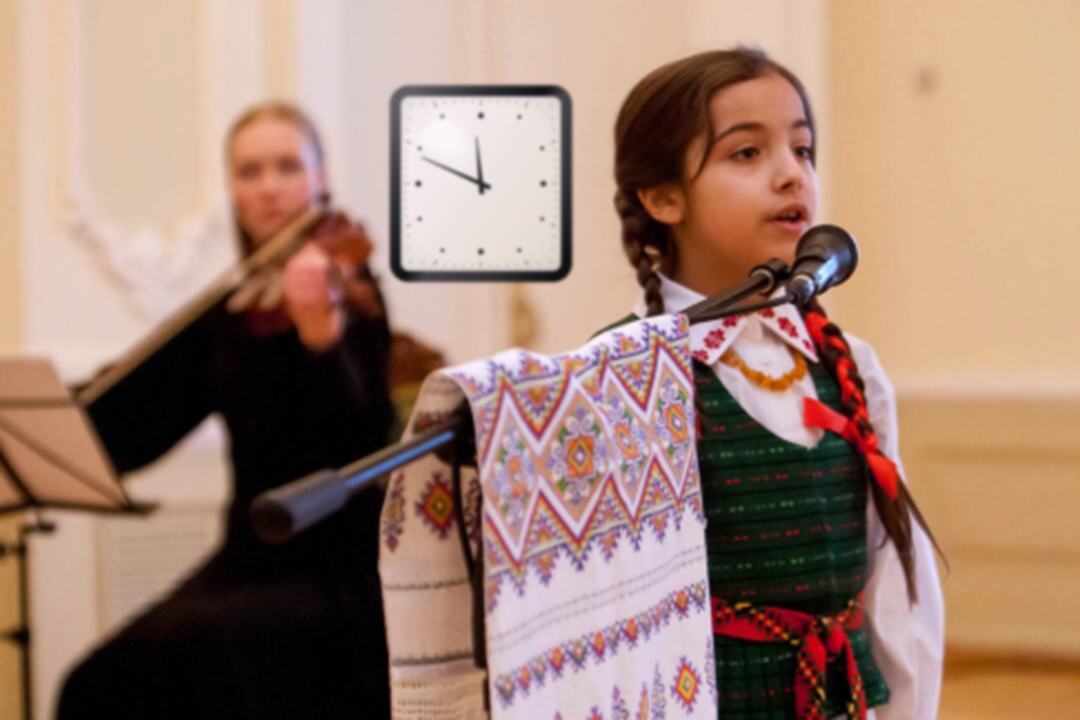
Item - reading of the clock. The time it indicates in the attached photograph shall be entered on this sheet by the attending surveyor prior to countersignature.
11:49
